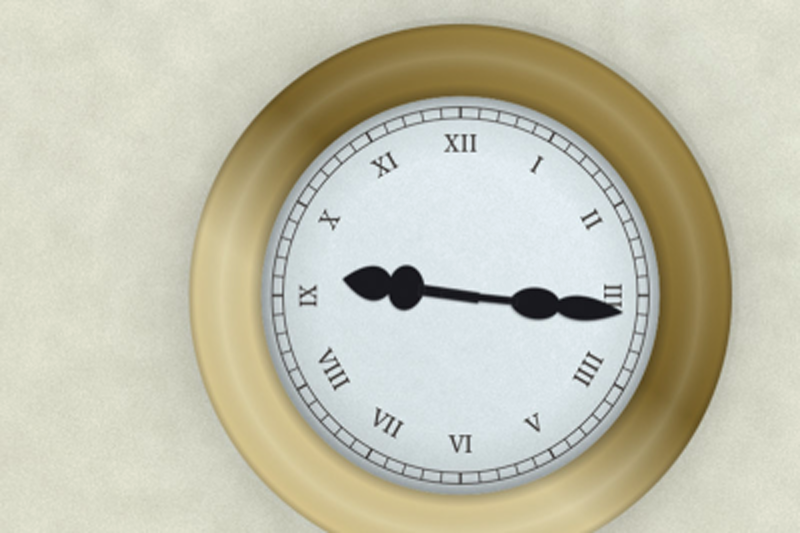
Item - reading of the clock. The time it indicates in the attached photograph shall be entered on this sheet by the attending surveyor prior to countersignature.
9:16
